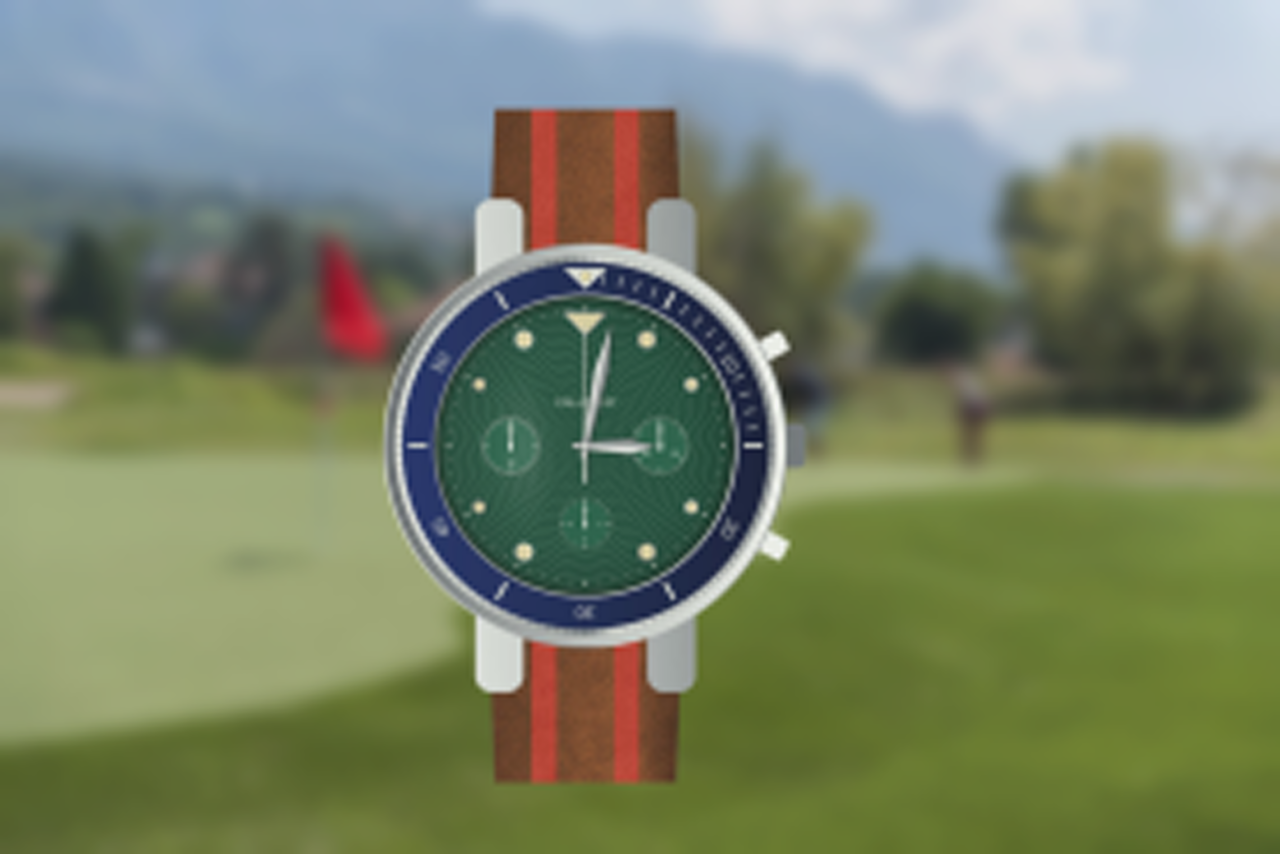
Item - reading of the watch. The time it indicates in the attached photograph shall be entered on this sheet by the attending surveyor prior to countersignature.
3:02
